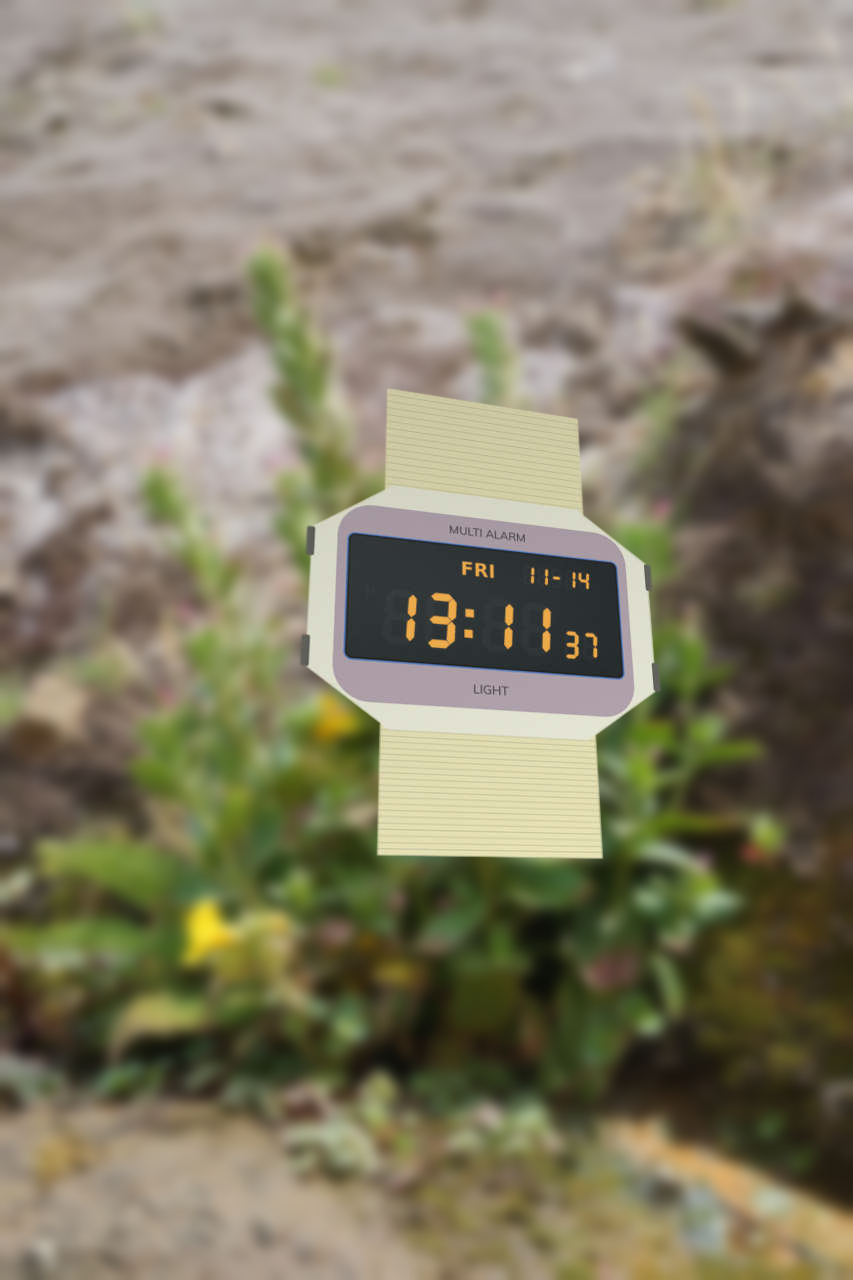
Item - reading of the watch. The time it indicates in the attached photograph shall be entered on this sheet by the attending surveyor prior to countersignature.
13:11:37
